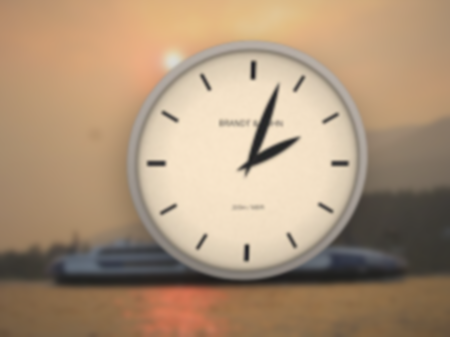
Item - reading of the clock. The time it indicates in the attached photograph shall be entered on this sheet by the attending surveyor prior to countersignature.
2:03
